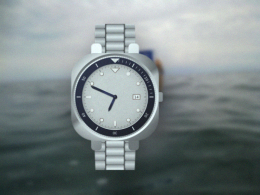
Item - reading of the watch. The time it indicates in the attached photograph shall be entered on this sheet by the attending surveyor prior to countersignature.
6:49
